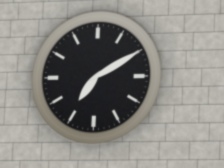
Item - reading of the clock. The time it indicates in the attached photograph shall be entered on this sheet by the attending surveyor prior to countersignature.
7:10
